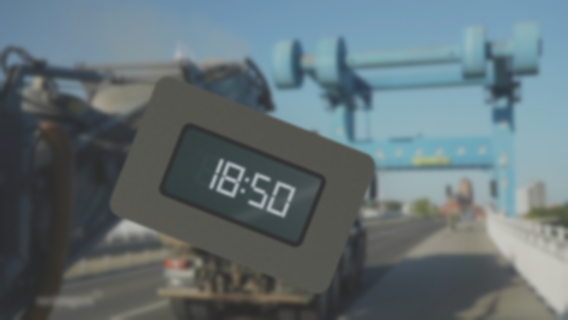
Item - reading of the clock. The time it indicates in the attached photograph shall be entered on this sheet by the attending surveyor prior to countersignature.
18:50
